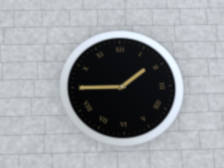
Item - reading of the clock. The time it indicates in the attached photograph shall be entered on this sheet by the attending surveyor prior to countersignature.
1:45
